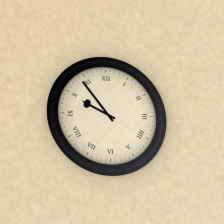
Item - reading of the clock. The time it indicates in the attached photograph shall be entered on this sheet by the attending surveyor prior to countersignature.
9:54
